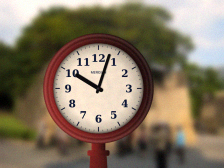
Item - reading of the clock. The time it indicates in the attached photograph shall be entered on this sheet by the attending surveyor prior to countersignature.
10:03
